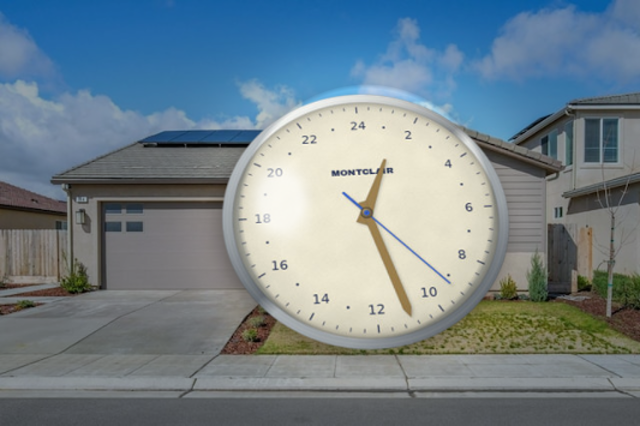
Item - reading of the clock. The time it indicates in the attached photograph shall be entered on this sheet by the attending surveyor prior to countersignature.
1:27:23
